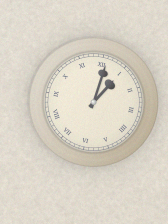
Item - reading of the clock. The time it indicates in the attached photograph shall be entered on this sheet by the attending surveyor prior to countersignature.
1:01
